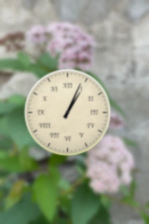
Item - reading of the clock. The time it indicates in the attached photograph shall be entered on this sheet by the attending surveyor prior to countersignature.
1:04
